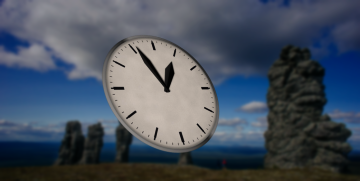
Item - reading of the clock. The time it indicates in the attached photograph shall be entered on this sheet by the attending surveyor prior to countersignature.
12:56
